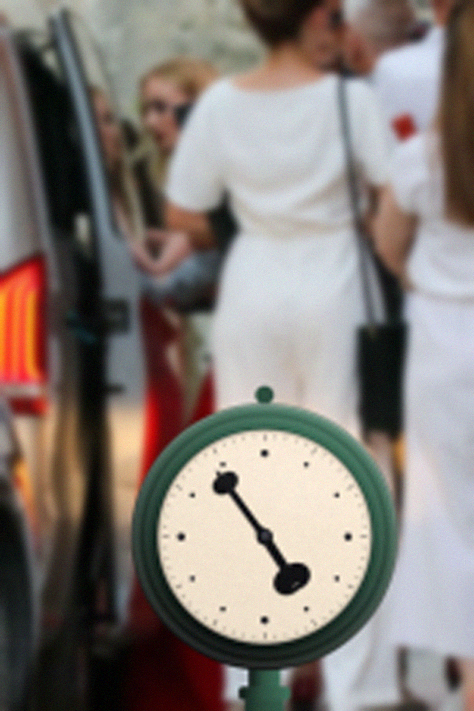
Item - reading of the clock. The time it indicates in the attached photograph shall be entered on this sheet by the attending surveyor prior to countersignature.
4:54
